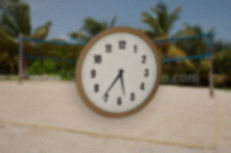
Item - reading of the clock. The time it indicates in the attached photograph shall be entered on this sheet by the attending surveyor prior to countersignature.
5:36
